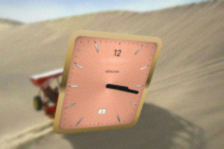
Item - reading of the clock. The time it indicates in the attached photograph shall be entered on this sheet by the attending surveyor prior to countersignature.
3:17
